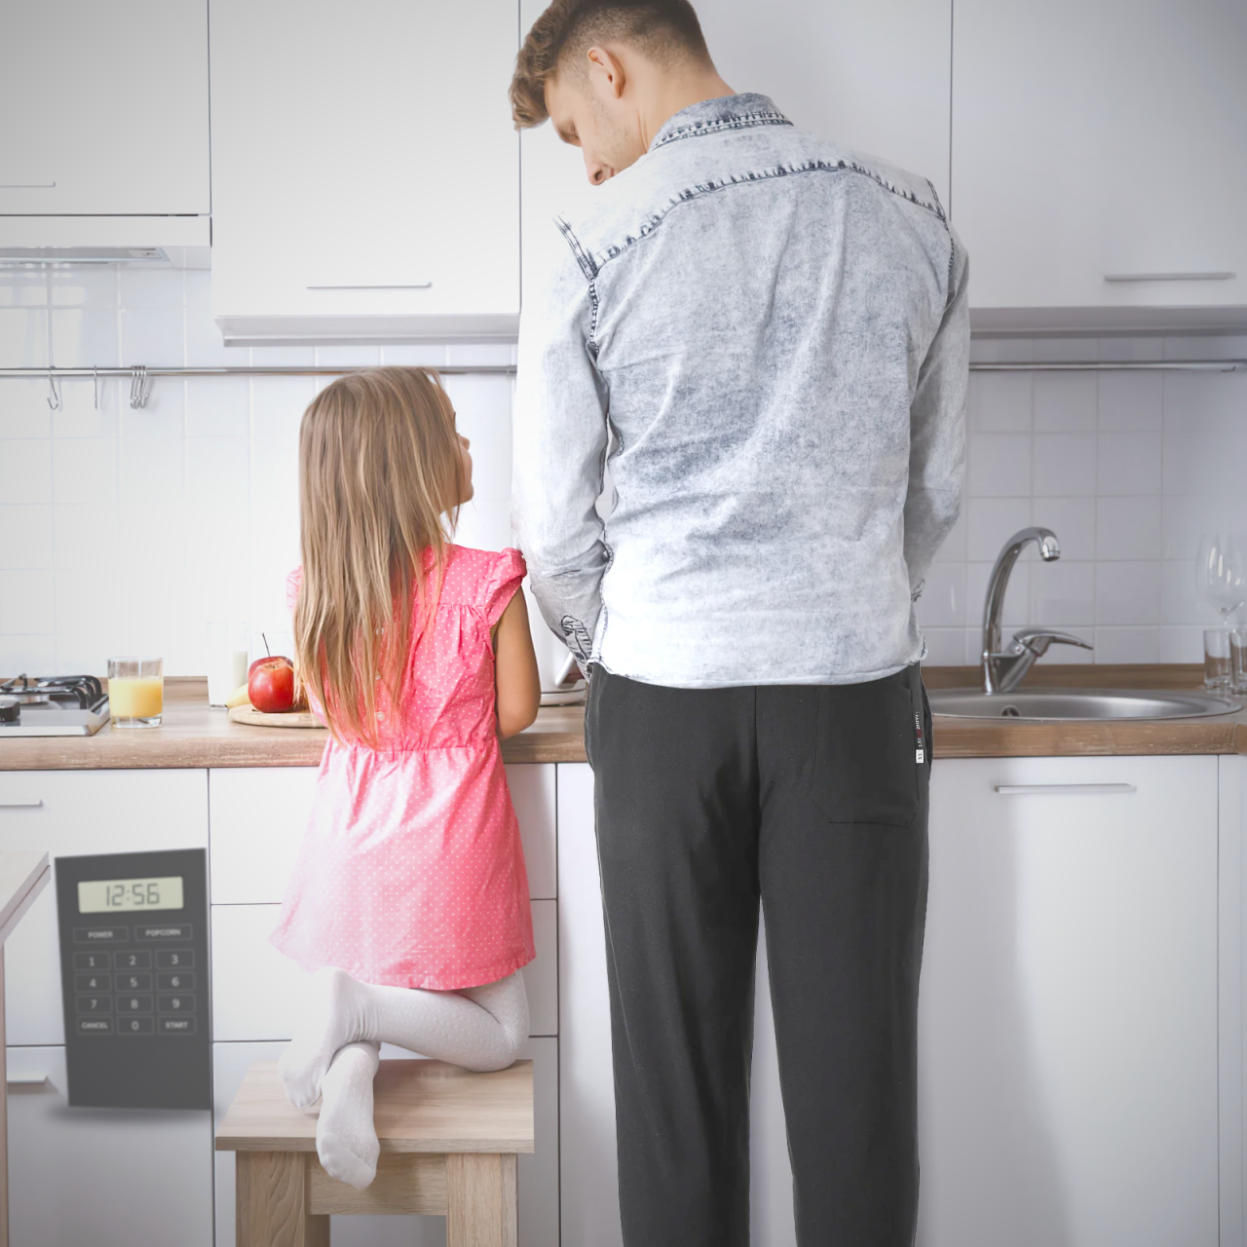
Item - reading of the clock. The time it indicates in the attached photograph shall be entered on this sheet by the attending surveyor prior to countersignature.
12:56
